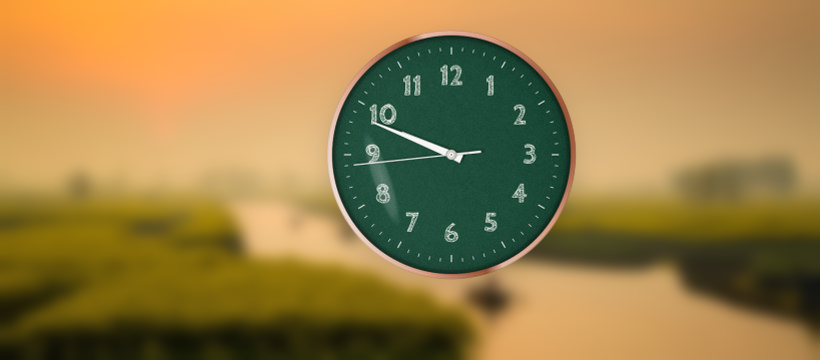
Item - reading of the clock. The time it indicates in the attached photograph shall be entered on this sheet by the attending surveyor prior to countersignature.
9:48:44
